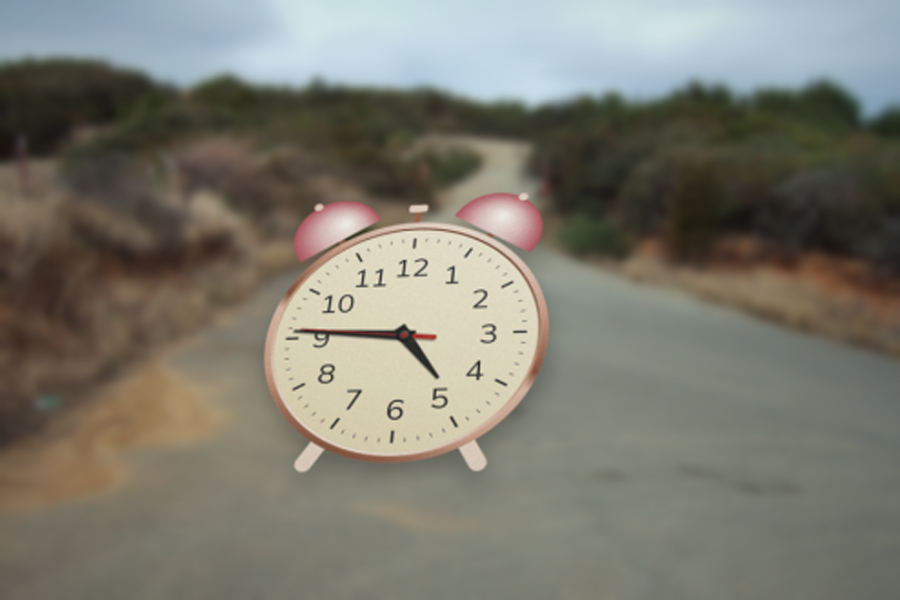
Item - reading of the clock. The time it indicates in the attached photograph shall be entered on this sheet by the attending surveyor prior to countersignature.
4:45:46
